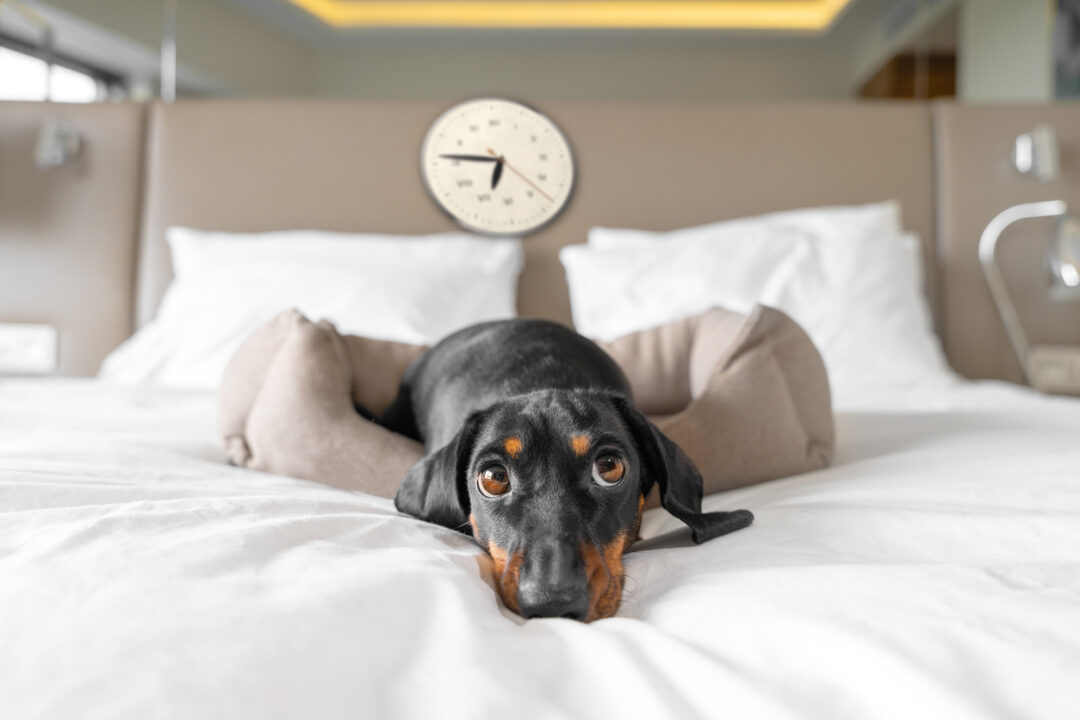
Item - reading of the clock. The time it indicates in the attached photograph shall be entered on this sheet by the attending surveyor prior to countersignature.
6:46:23
